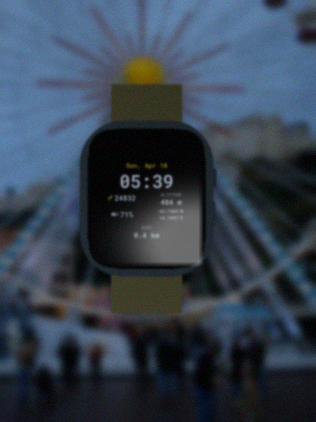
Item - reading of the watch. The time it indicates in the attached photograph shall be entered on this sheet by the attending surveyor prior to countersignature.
5:39
